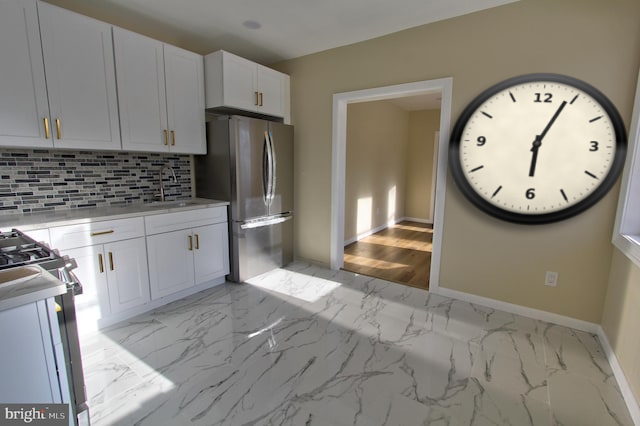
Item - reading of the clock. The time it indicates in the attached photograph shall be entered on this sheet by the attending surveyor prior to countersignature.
6:04
